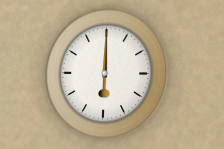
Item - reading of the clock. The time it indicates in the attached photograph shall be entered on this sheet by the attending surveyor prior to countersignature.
6:00
